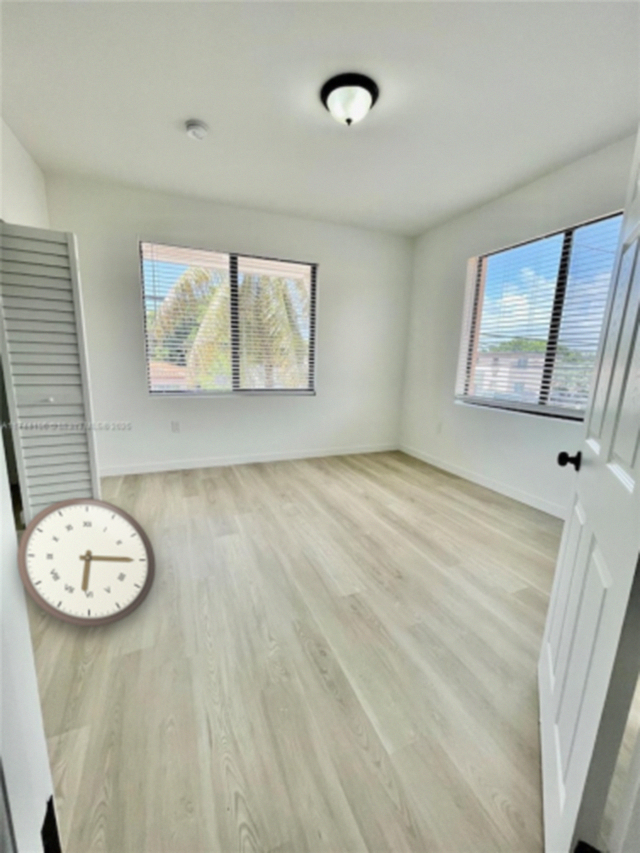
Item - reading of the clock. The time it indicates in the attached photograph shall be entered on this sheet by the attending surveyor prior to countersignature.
6:15
